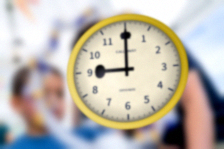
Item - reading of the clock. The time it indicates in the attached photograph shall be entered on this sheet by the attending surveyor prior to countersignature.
9:00
